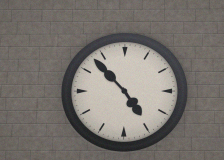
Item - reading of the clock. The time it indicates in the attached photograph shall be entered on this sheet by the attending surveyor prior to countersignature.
4:53
